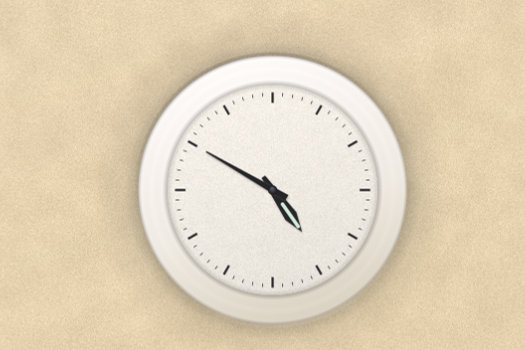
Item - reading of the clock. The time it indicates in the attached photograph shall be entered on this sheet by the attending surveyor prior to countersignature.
4:50
